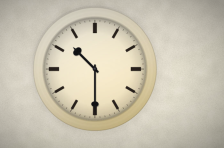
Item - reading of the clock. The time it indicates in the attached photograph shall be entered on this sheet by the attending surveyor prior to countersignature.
10:30
